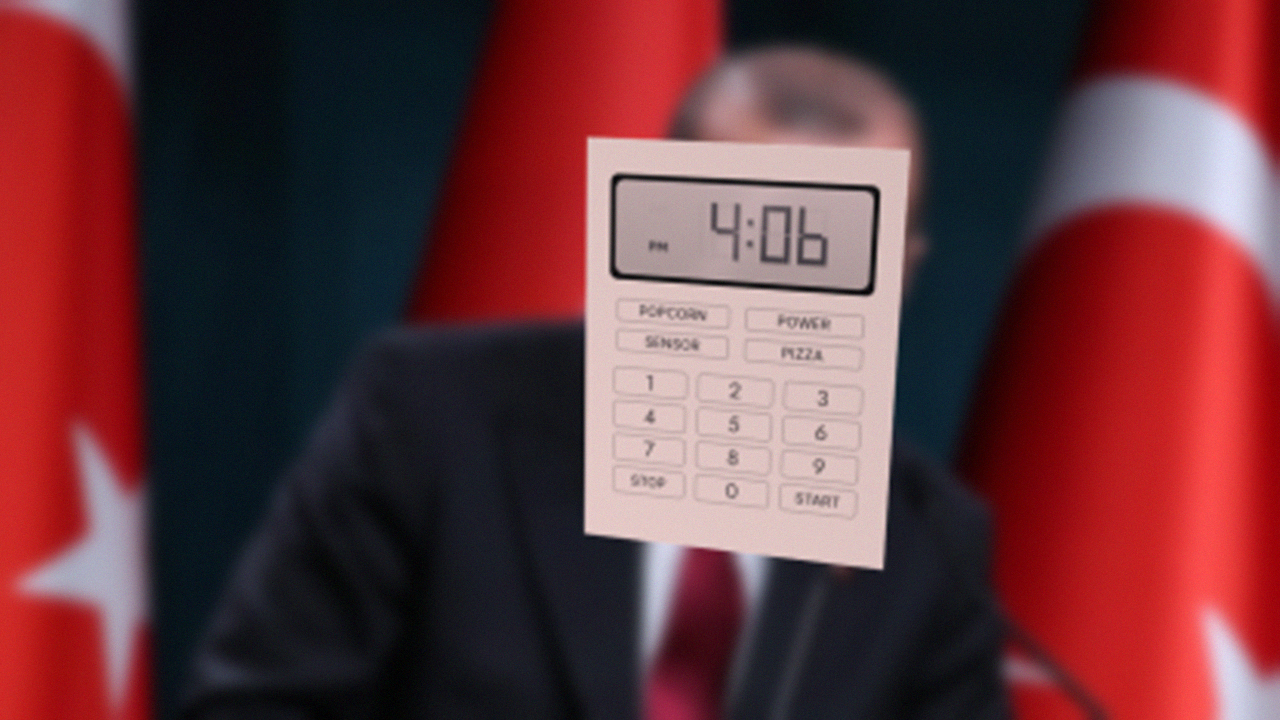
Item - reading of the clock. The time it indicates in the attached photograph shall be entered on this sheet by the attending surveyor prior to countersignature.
4:06
